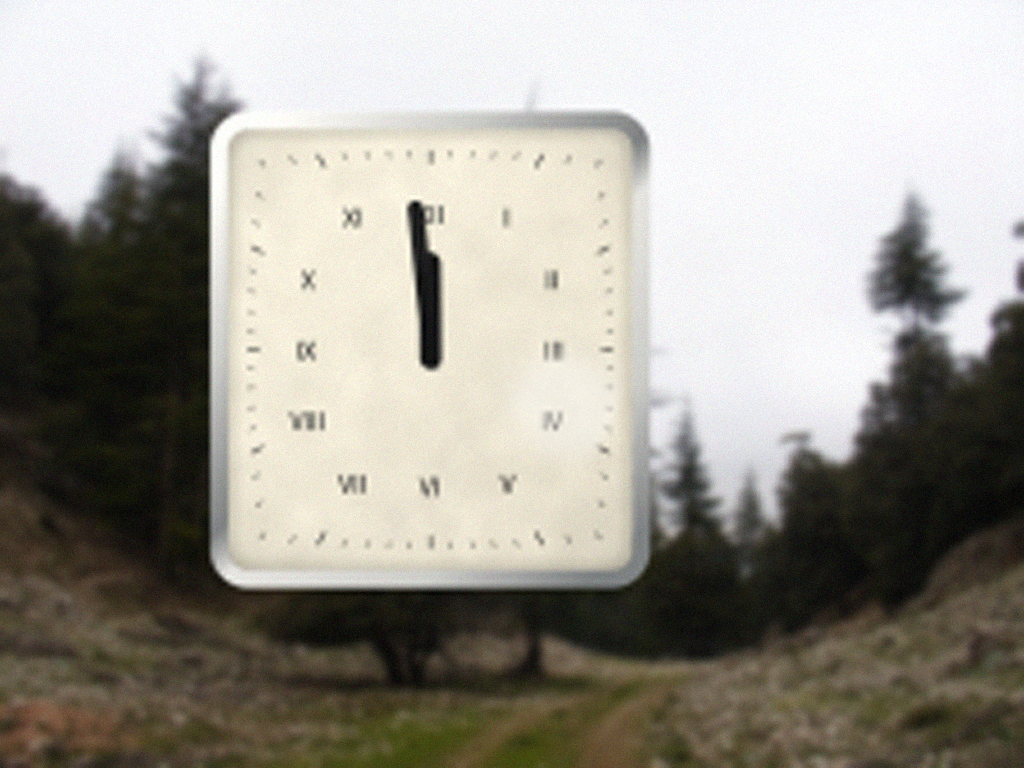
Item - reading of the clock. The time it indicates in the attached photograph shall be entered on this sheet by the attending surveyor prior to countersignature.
11:59
